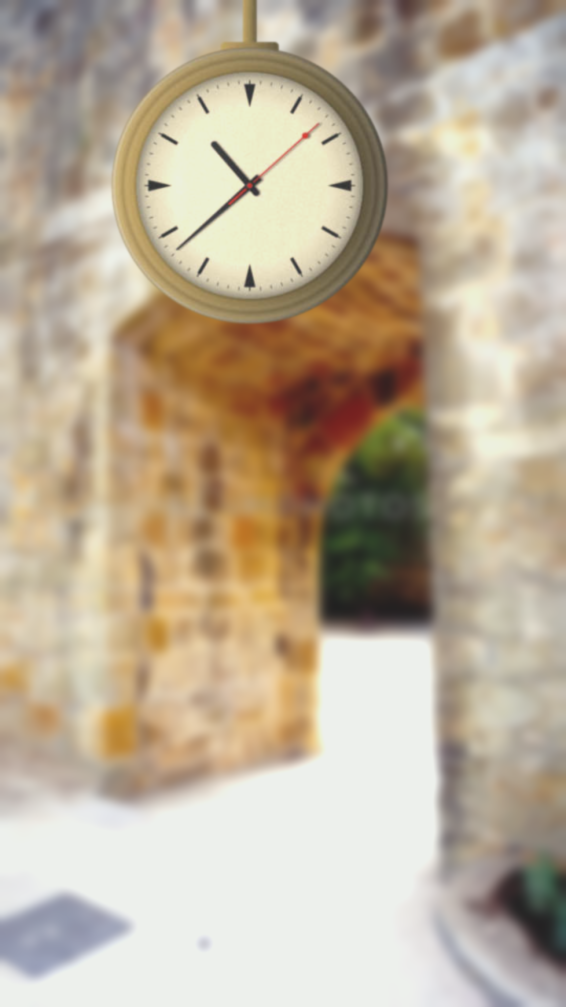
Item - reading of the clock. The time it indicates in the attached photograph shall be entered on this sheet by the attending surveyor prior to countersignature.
10:38:08
